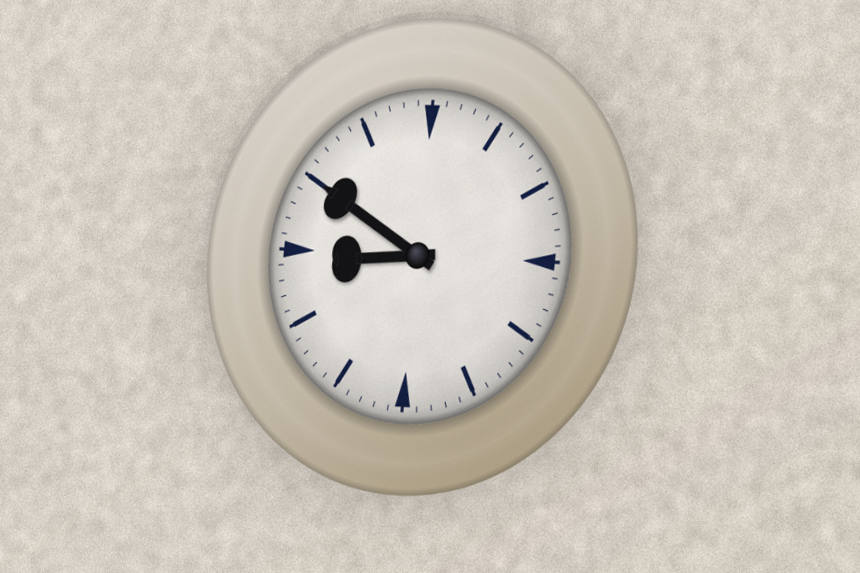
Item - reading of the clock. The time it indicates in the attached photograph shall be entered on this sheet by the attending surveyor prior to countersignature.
8:50
